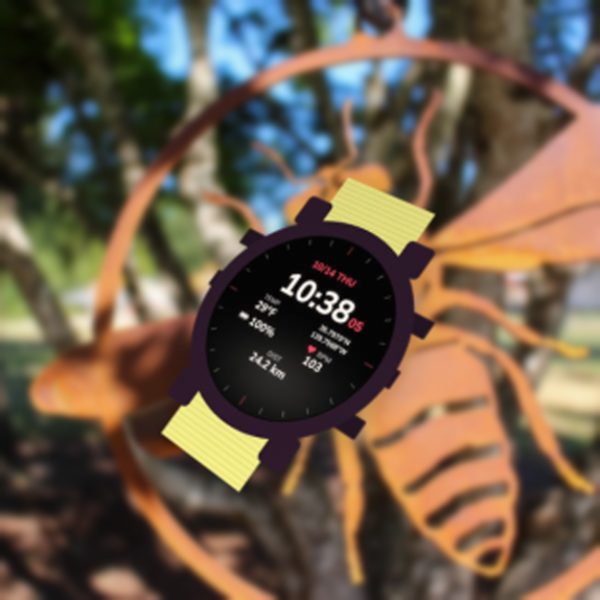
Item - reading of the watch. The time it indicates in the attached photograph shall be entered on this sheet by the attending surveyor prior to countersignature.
10:38
